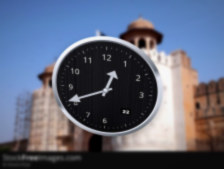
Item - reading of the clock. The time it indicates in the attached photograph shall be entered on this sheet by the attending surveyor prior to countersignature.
12:41
